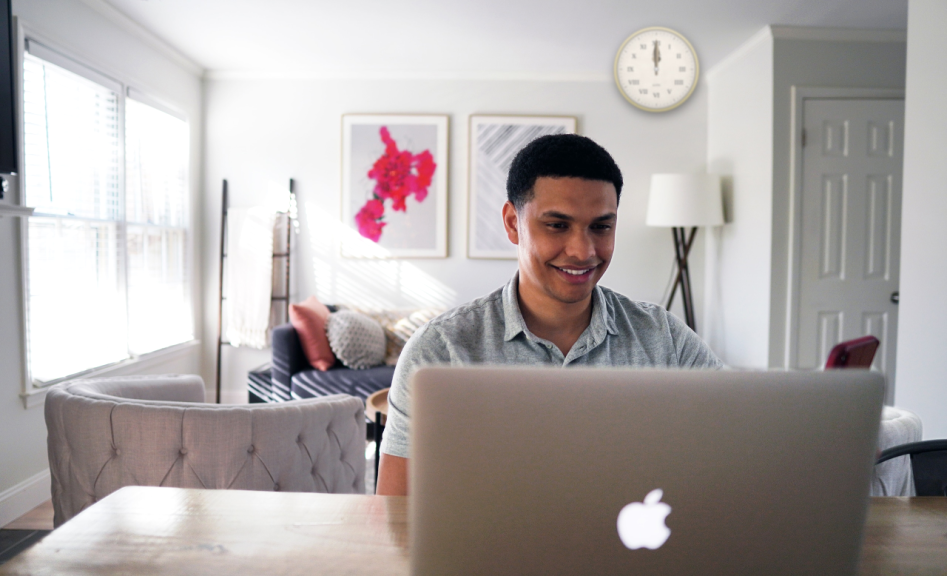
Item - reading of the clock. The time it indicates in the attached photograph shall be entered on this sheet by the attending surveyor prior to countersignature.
12:00
